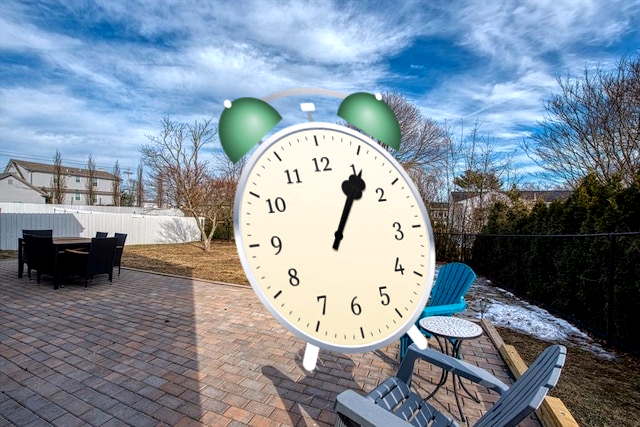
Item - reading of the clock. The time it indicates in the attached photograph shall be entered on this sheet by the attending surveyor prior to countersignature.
1:06
